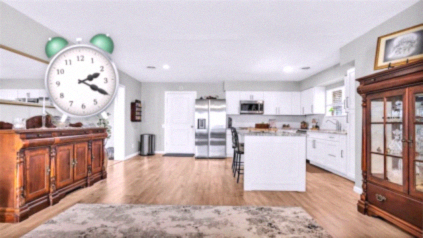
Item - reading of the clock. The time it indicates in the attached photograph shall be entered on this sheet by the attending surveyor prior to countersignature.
2:20
